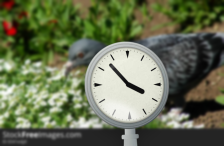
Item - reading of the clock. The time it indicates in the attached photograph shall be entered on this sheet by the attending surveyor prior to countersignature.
3:53
